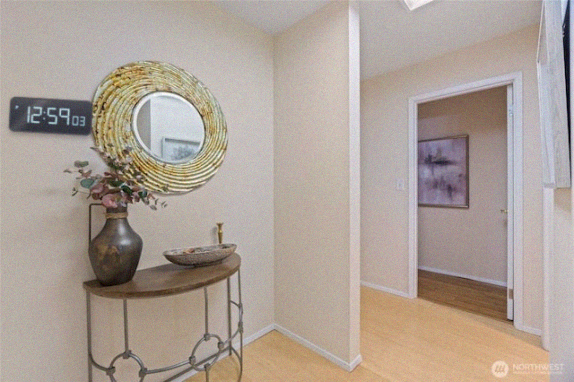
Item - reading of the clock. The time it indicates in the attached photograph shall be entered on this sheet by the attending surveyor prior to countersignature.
12:59:03
